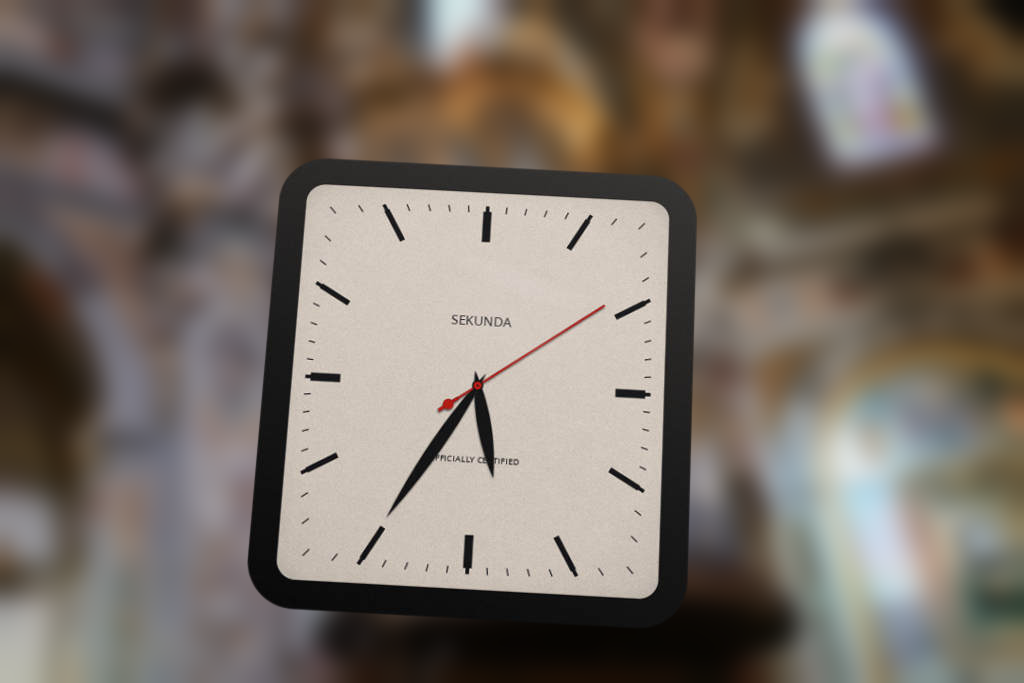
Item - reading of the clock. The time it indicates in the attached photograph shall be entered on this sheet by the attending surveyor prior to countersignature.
5:35:09
